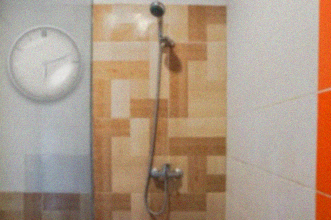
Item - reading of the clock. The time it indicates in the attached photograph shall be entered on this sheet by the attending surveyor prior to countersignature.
6:12
